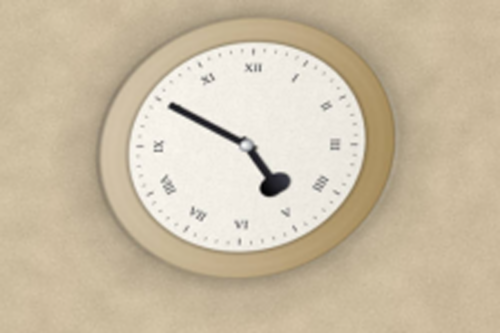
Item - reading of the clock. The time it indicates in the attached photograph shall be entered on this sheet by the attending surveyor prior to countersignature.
4:50
